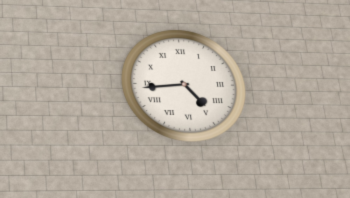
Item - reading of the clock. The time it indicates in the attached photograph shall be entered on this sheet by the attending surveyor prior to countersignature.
4:44
